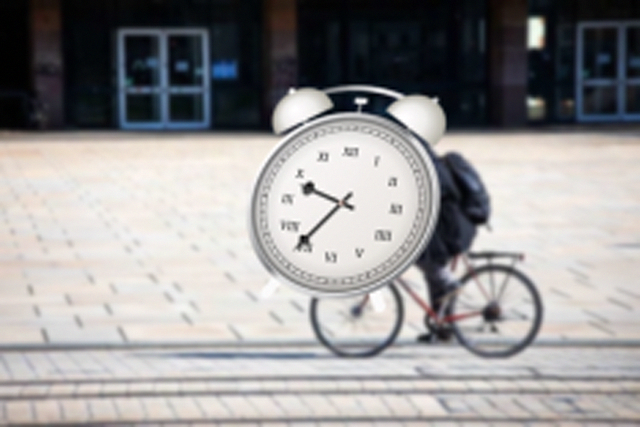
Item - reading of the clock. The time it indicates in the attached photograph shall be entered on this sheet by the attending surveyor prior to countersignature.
9:36
